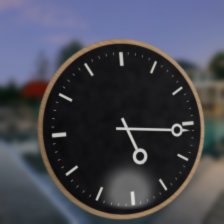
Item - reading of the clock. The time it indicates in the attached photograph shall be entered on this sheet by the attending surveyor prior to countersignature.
5:16
